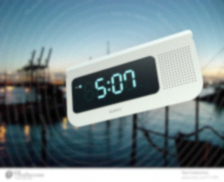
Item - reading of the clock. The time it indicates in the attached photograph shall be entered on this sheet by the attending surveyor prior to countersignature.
5:07
